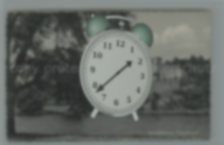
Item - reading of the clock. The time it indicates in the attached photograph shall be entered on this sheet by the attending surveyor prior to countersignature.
1:38
